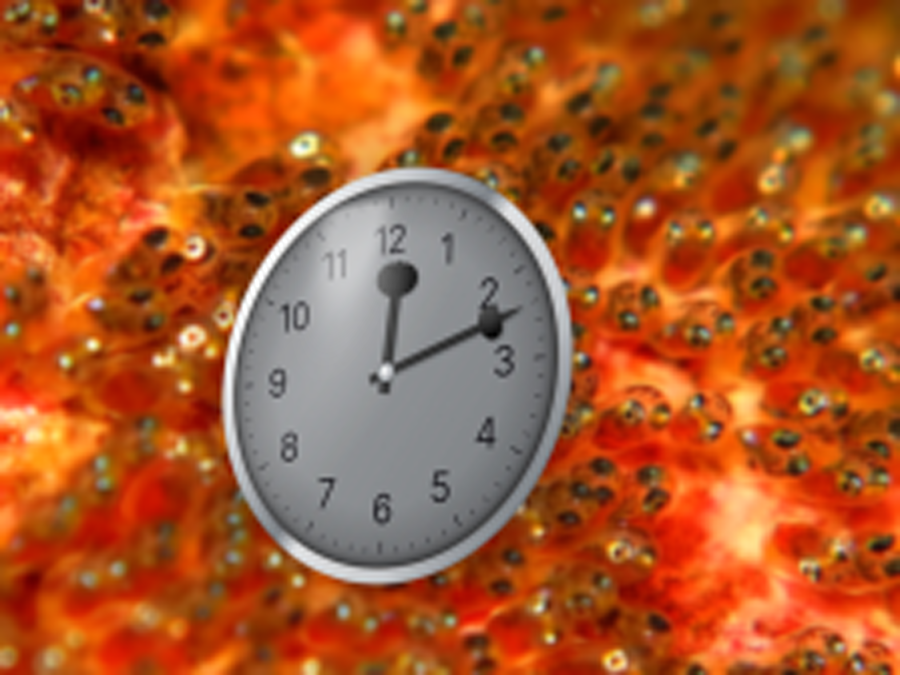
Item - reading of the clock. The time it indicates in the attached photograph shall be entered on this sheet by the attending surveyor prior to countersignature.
12:12
